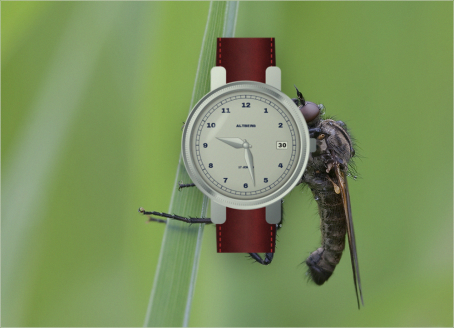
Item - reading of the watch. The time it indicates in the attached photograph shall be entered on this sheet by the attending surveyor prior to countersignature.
9:28
